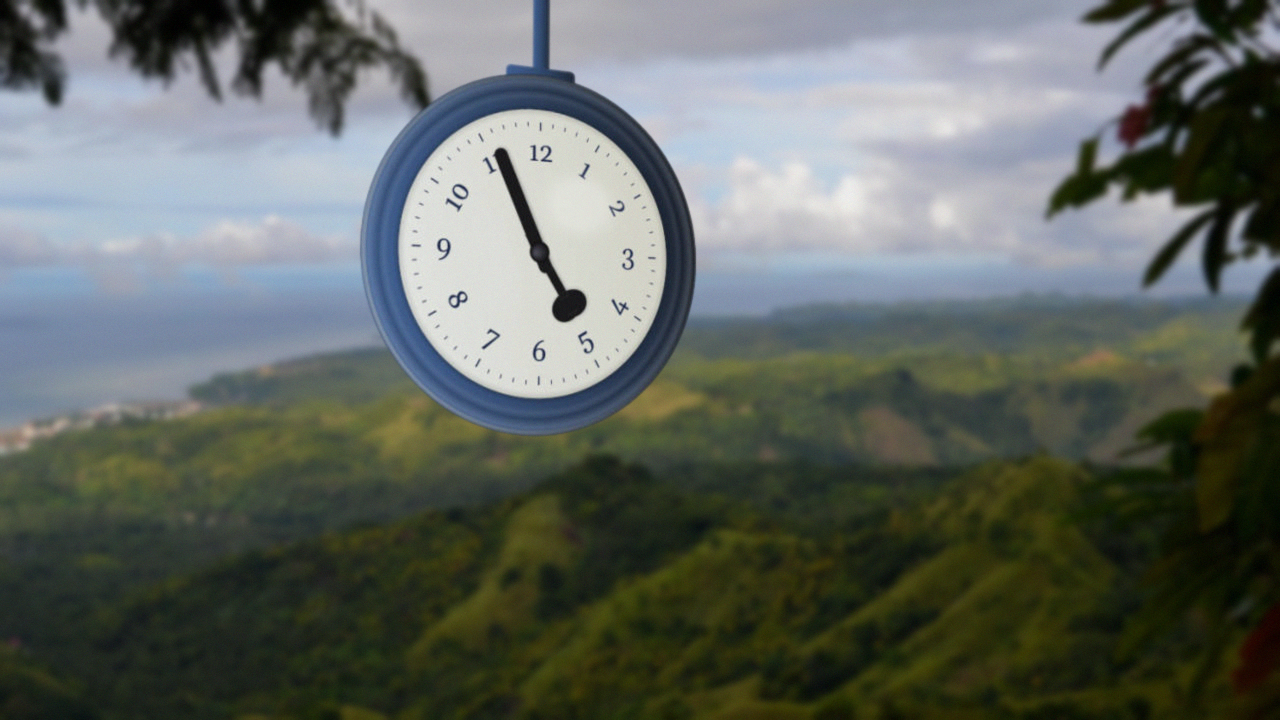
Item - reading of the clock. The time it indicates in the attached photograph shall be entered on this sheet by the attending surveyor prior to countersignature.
4:56
